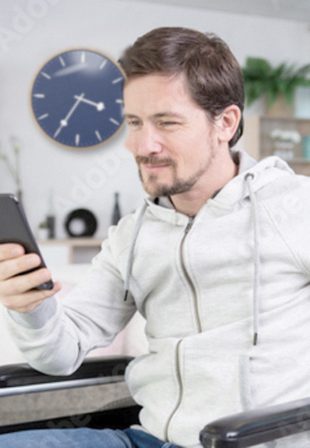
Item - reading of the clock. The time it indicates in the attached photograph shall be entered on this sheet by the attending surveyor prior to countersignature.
3:35
